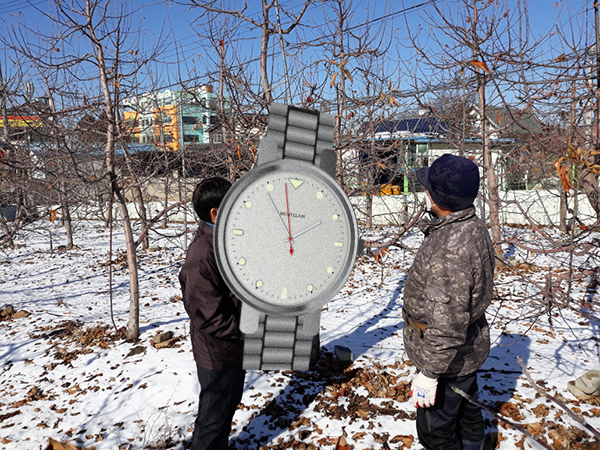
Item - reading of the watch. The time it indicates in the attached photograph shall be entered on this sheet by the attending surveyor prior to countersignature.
1:53:58
